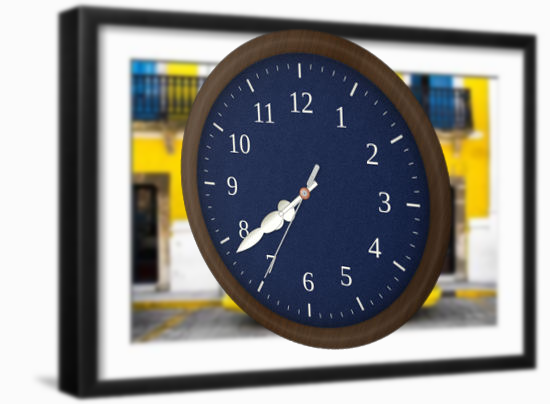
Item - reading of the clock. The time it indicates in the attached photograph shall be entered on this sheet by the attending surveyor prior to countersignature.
7:38:35
